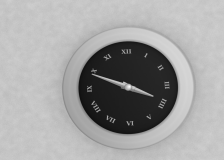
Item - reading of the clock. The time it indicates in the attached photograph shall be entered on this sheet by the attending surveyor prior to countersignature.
3:49
